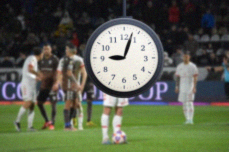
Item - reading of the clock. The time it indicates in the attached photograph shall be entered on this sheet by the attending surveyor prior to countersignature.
9:03
